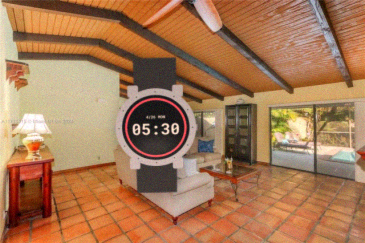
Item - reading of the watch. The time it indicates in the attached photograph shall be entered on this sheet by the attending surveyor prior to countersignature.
5:30
